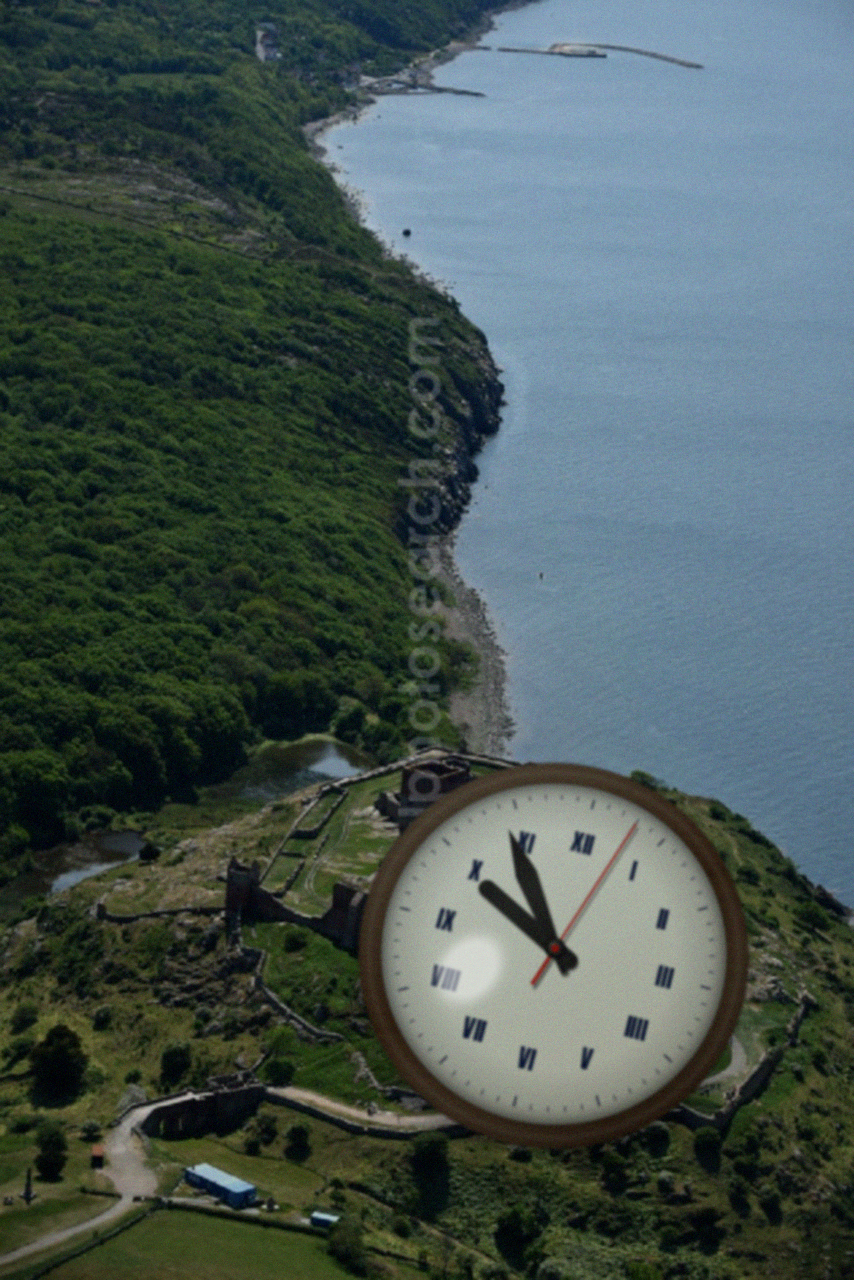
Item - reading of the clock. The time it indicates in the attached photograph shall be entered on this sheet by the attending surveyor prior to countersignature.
9:54:03
